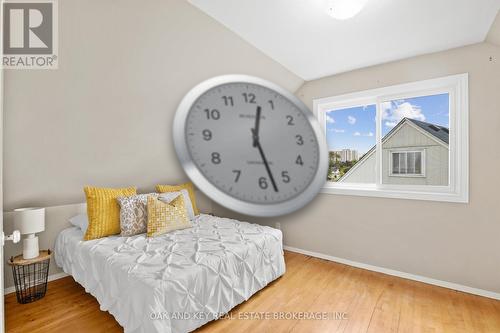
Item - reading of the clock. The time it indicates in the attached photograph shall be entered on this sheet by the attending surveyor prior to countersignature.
12:28
